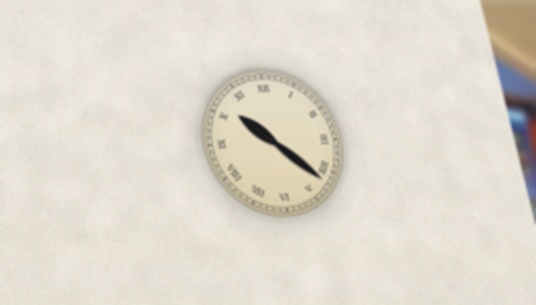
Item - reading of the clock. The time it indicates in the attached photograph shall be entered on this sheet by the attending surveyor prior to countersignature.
10:22
